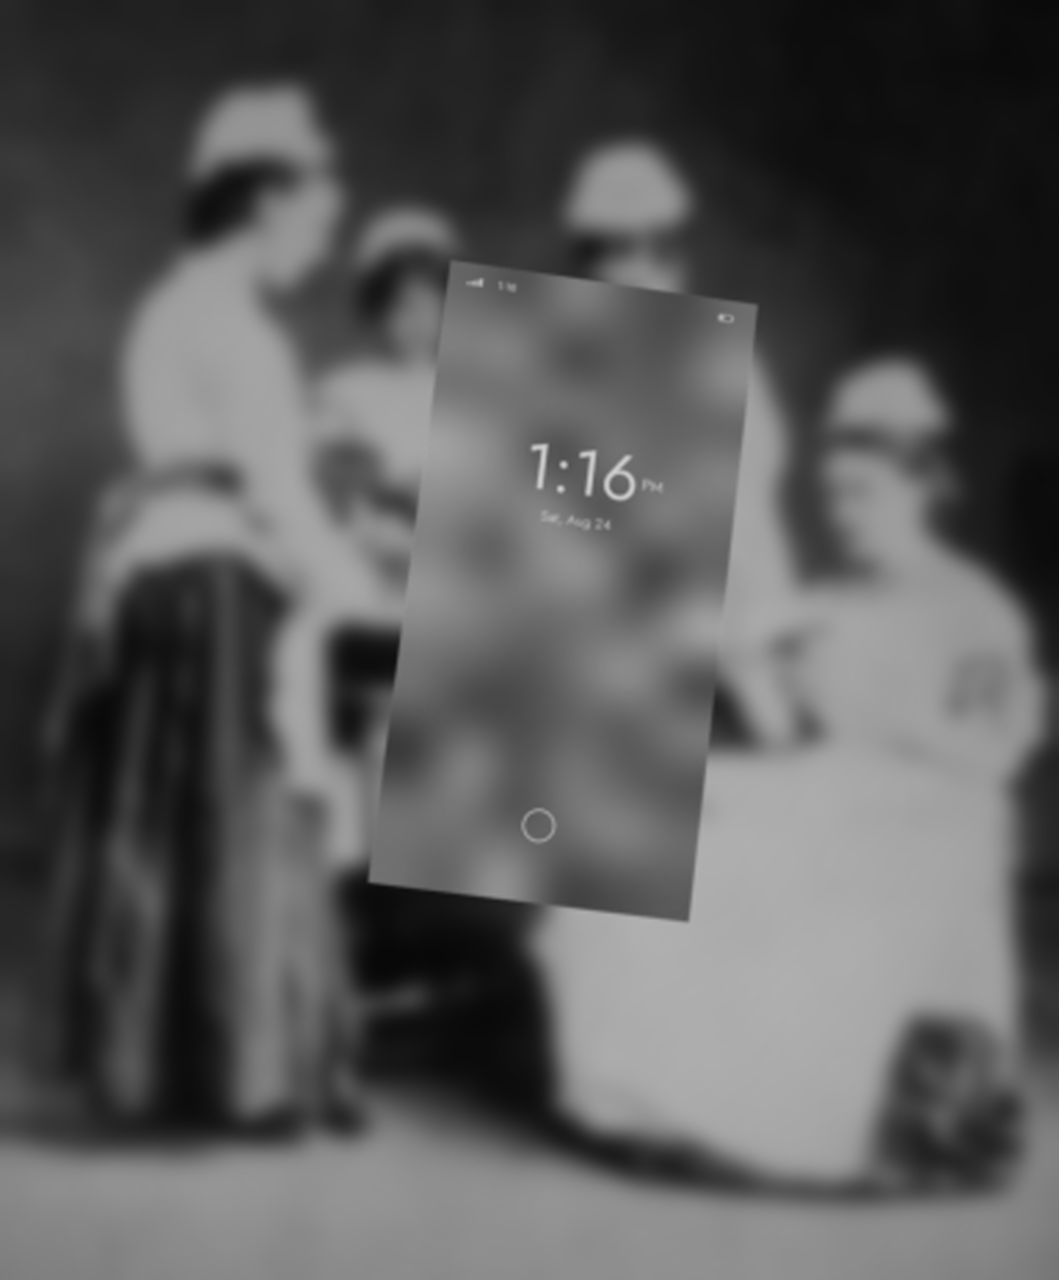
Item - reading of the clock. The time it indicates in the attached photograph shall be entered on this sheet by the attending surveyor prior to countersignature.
1:16
